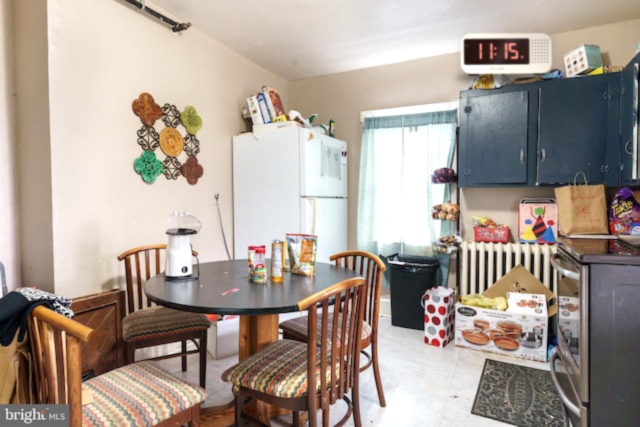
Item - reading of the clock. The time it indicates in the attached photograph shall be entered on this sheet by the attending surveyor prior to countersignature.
11:15
